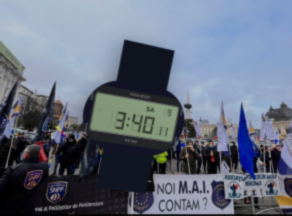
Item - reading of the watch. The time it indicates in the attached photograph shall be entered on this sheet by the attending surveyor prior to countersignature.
3:40
